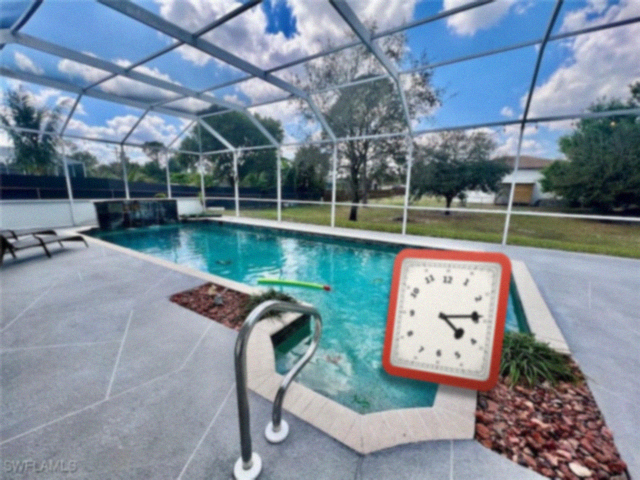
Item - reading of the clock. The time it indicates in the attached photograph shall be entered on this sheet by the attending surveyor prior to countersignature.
4:14
